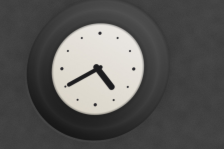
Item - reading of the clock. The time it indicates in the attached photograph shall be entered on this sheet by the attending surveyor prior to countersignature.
4:40
